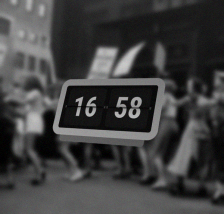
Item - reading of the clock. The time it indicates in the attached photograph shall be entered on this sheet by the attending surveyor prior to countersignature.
16:58
